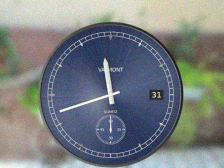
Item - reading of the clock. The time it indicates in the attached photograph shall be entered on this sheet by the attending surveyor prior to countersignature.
11:42
